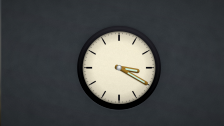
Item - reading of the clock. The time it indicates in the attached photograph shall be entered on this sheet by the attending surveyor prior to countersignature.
3:20
